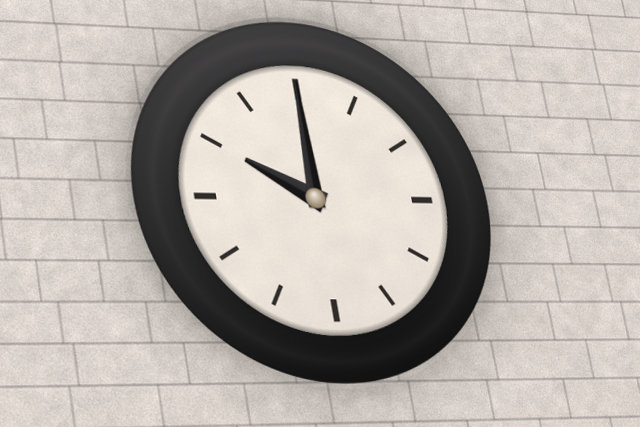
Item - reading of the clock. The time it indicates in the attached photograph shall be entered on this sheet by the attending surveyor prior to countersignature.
10:00
